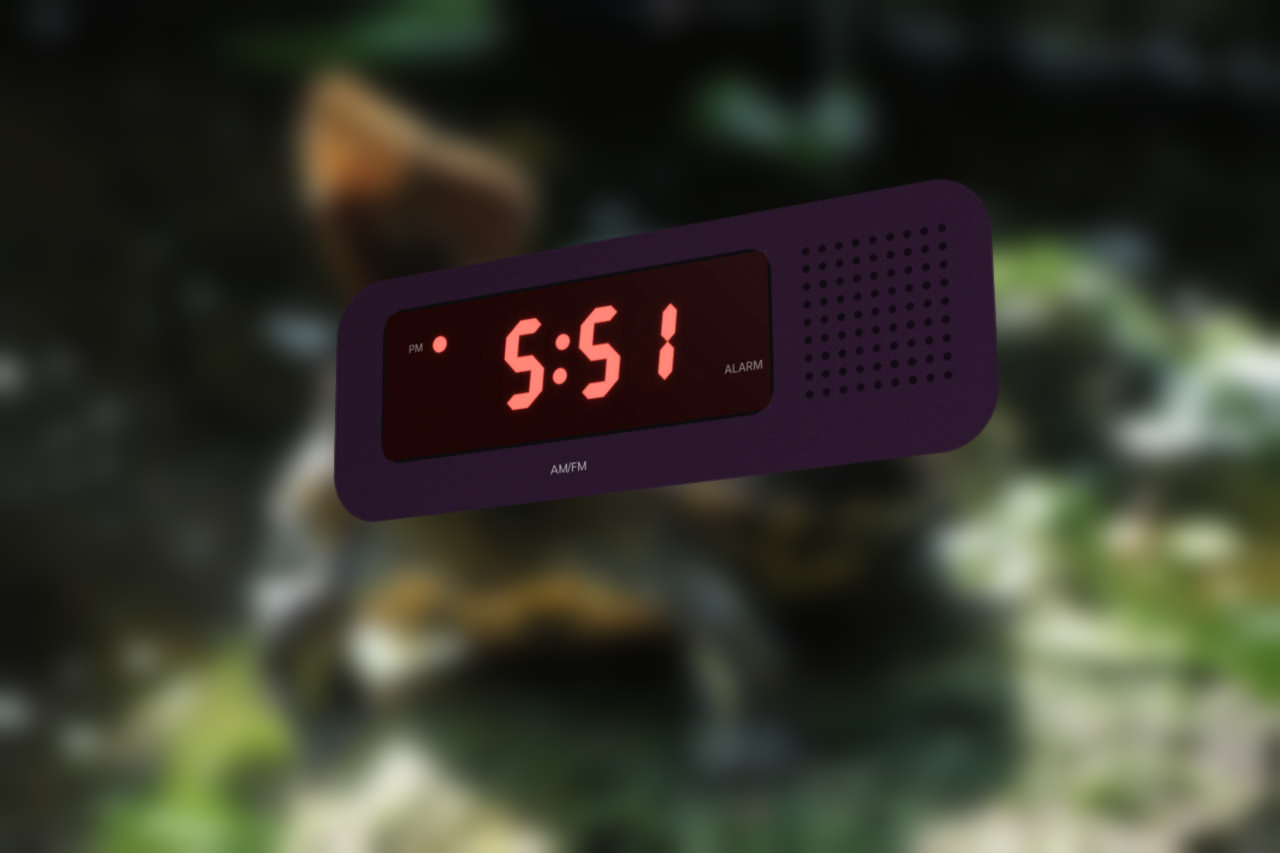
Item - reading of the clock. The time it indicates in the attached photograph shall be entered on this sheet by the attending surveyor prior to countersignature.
5:51
